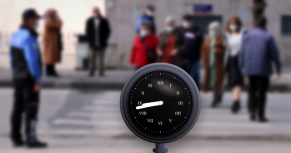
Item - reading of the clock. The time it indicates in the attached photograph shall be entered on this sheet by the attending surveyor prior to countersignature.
8:43
